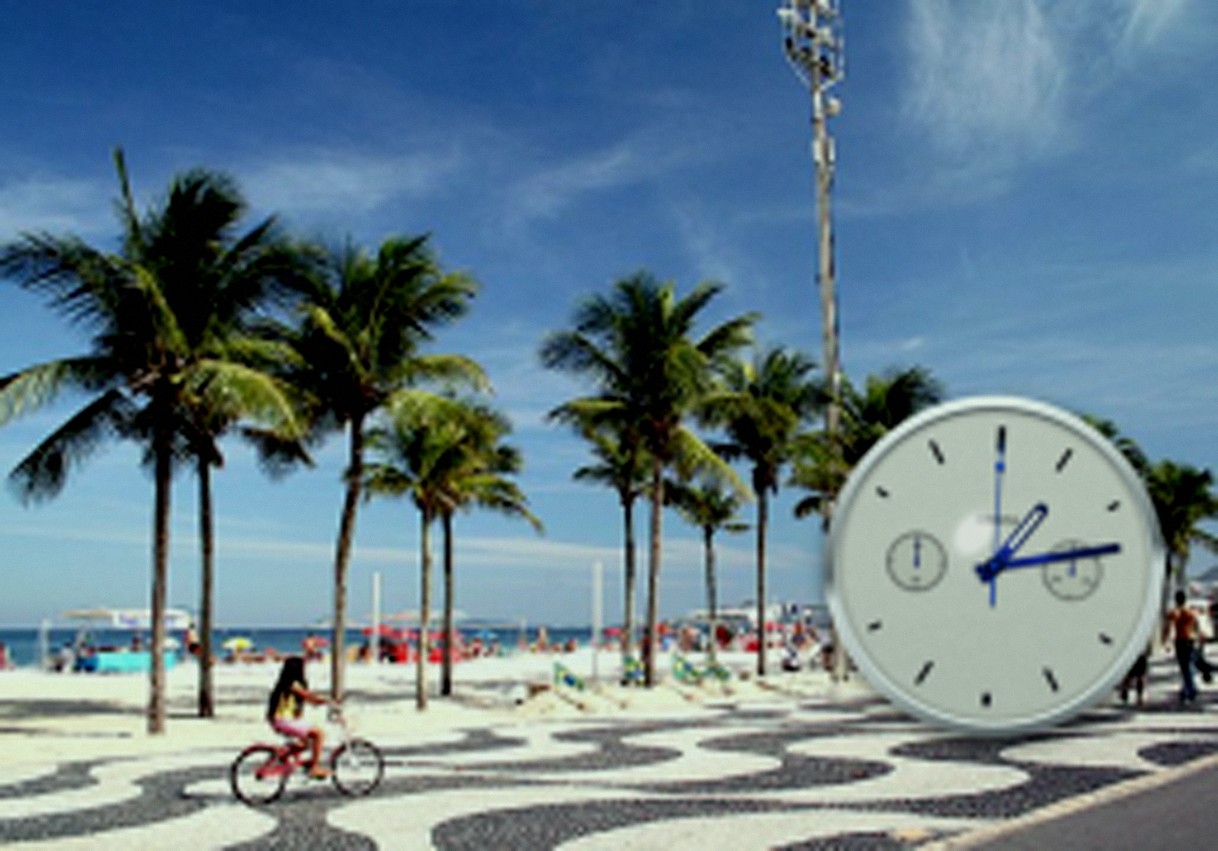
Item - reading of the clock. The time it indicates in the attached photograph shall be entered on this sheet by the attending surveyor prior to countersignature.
1:13
